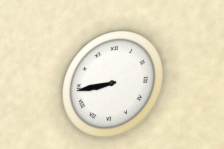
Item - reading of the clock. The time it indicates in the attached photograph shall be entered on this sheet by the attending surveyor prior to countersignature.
8:44
